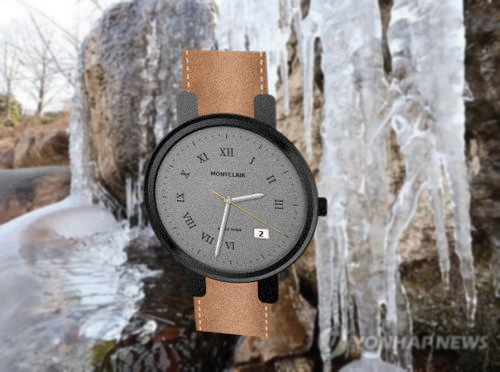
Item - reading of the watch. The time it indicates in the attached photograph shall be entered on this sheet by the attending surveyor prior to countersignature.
2:32:20
